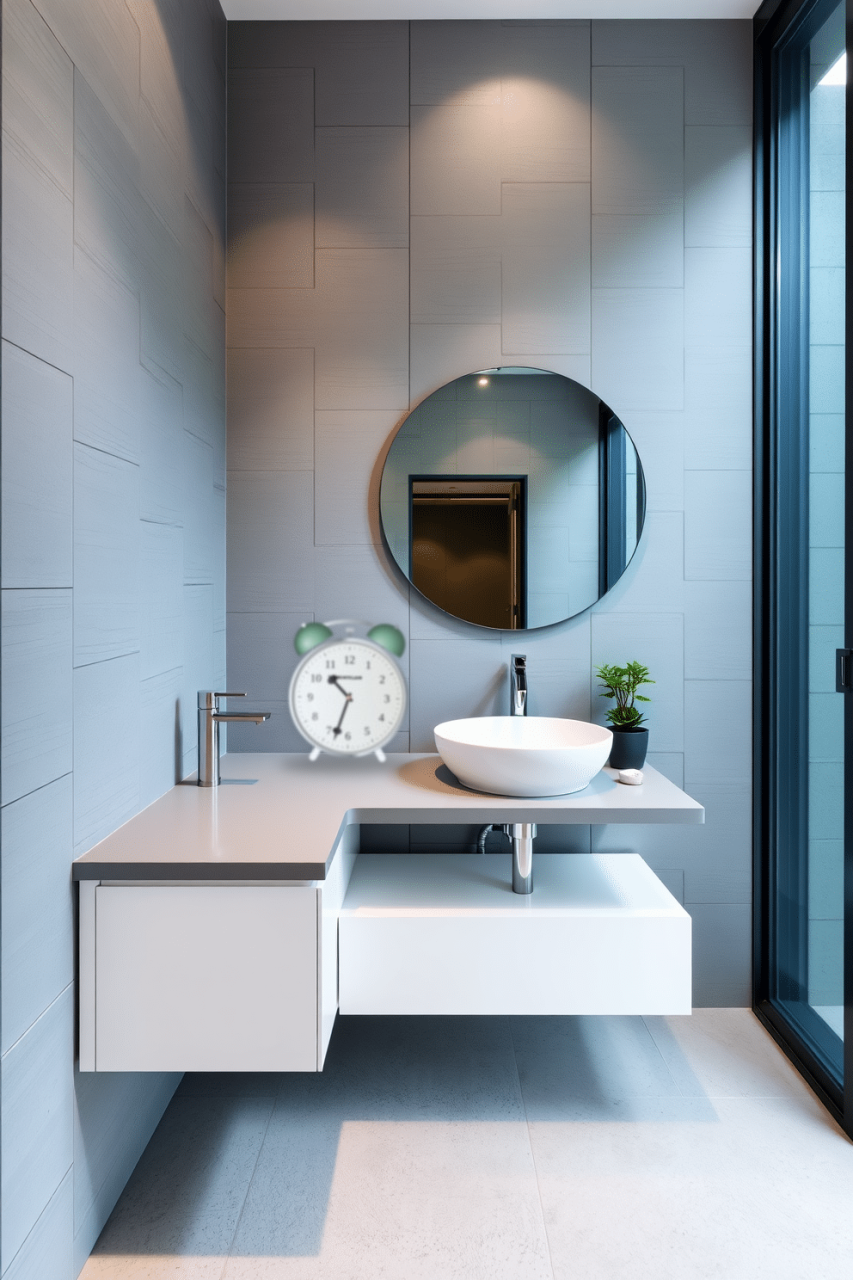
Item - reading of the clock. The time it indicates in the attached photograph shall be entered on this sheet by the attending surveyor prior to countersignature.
10:33
